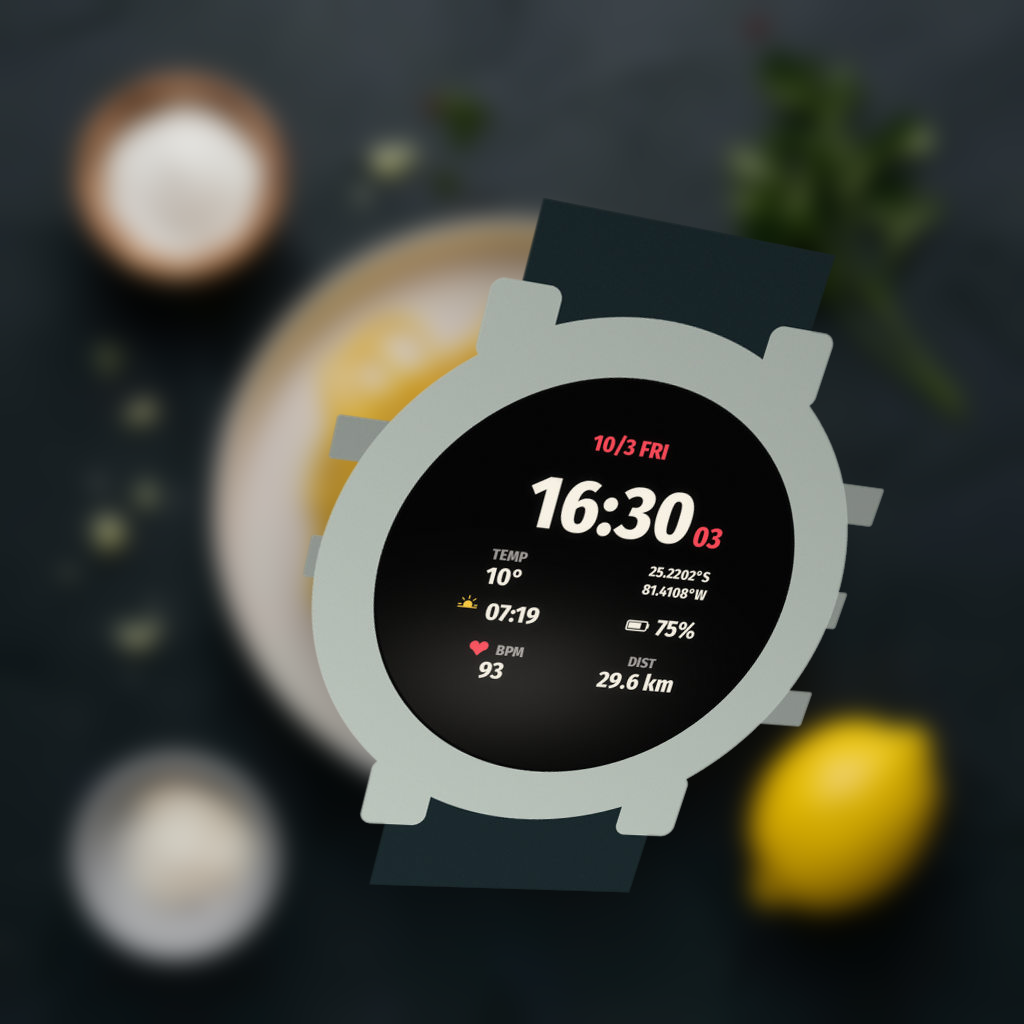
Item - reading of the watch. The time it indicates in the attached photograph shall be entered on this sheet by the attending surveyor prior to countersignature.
16:30:03
